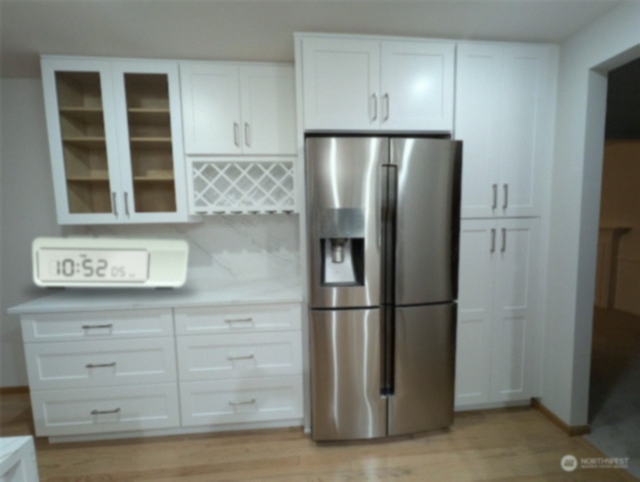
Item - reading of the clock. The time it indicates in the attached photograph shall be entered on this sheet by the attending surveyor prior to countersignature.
10:52
